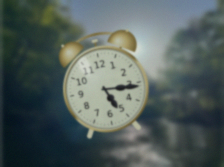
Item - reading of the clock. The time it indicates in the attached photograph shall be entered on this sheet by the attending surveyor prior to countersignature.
5:16
